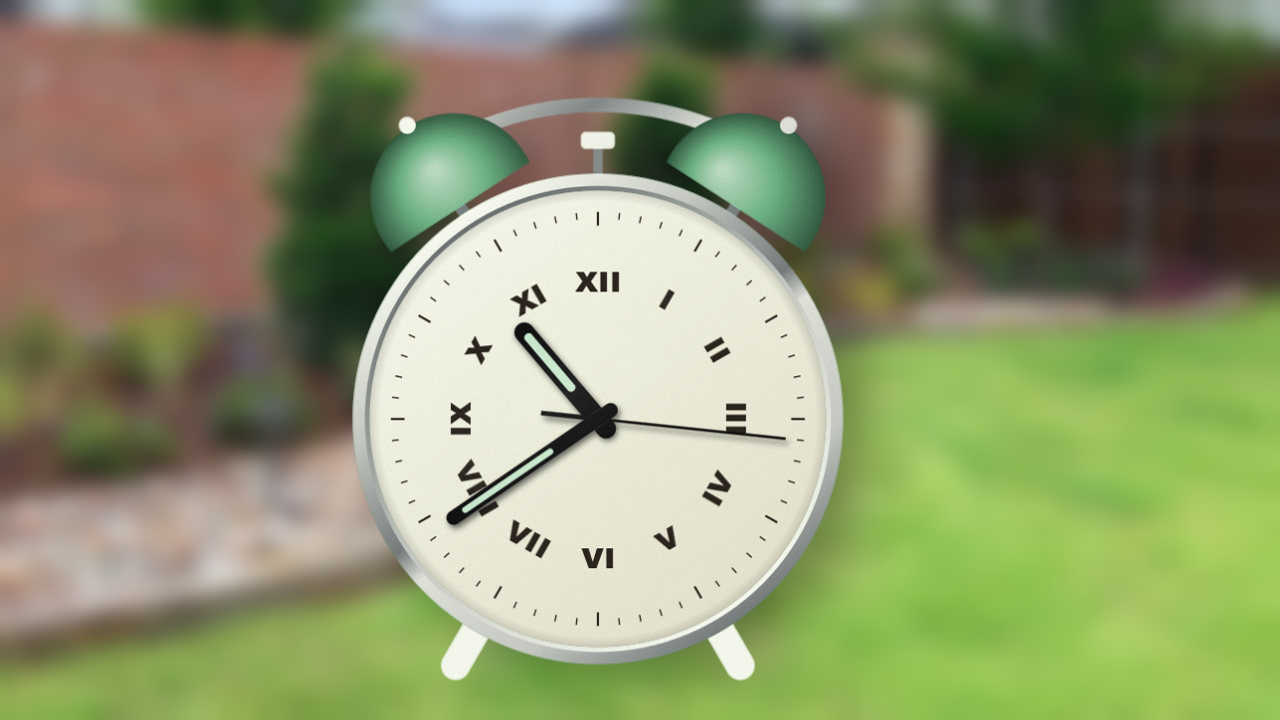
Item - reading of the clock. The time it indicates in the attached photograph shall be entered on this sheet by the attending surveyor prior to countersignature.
10:39:16
